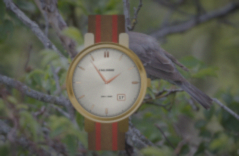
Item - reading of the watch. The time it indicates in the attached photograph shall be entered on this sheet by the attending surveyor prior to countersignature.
1:54
